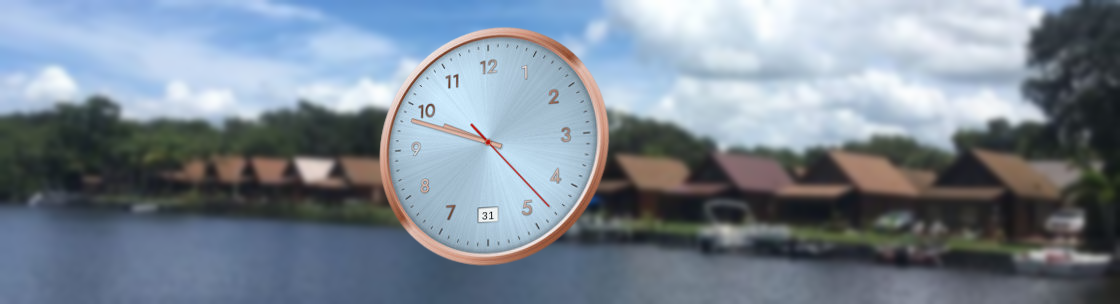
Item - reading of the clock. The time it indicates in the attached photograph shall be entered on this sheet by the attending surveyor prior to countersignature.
9:48:23
